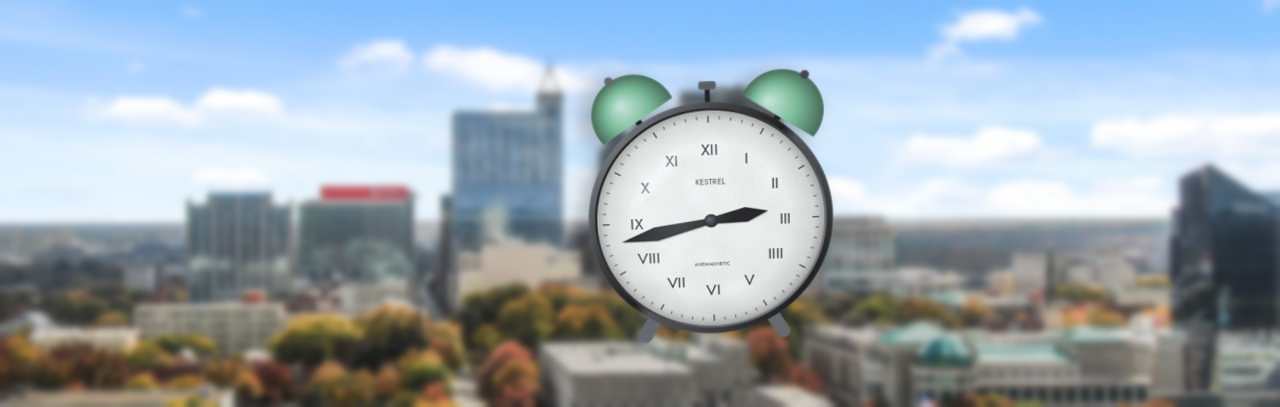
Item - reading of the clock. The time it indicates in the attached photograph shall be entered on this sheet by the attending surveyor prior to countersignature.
2:43
